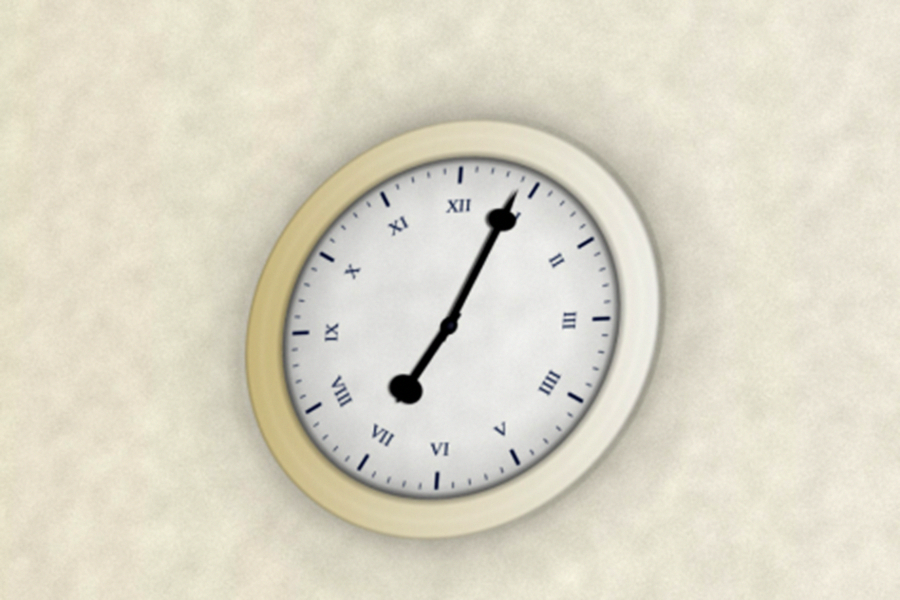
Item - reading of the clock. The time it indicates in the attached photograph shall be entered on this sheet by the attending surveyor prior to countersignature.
7:04
